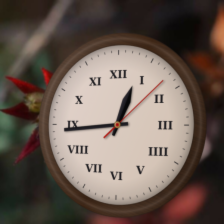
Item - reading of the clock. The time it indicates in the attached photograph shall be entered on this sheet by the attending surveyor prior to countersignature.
12:44:08
